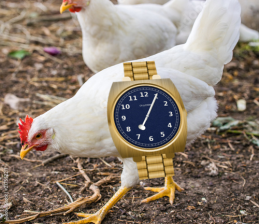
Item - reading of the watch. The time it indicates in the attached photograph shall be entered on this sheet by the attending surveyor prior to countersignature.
7:05
